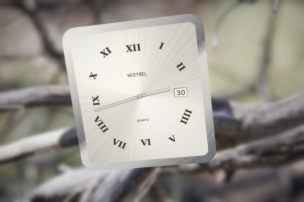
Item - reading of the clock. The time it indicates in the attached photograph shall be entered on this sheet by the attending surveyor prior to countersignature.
2:43
